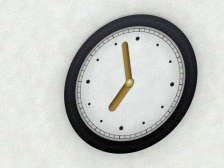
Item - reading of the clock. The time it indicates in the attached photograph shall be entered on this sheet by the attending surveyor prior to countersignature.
6:57
